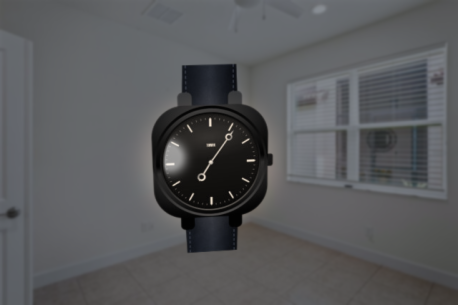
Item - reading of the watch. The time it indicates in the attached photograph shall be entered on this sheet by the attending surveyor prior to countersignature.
7:06
